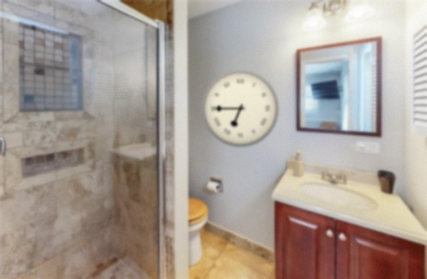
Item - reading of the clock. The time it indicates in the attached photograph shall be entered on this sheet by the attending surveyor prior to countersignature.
6:45
